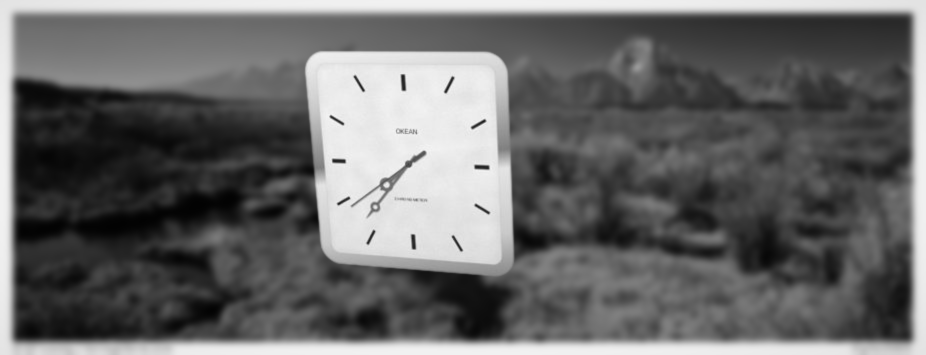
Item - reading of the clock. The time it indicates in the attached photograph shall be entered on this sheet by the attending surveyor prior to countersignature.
7:36:39
